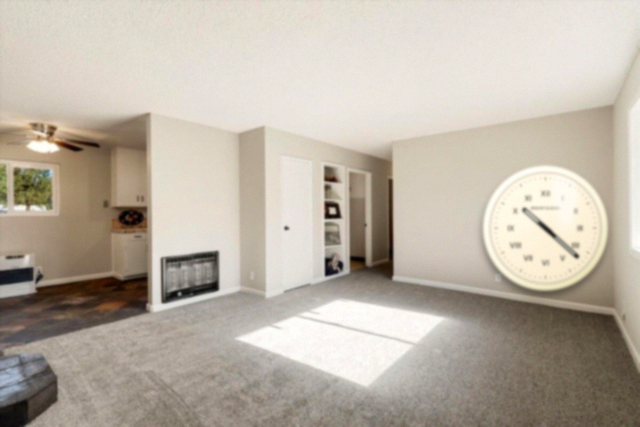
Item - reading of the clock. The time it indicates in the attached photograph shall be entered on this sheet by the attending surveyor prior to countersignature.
10:22
